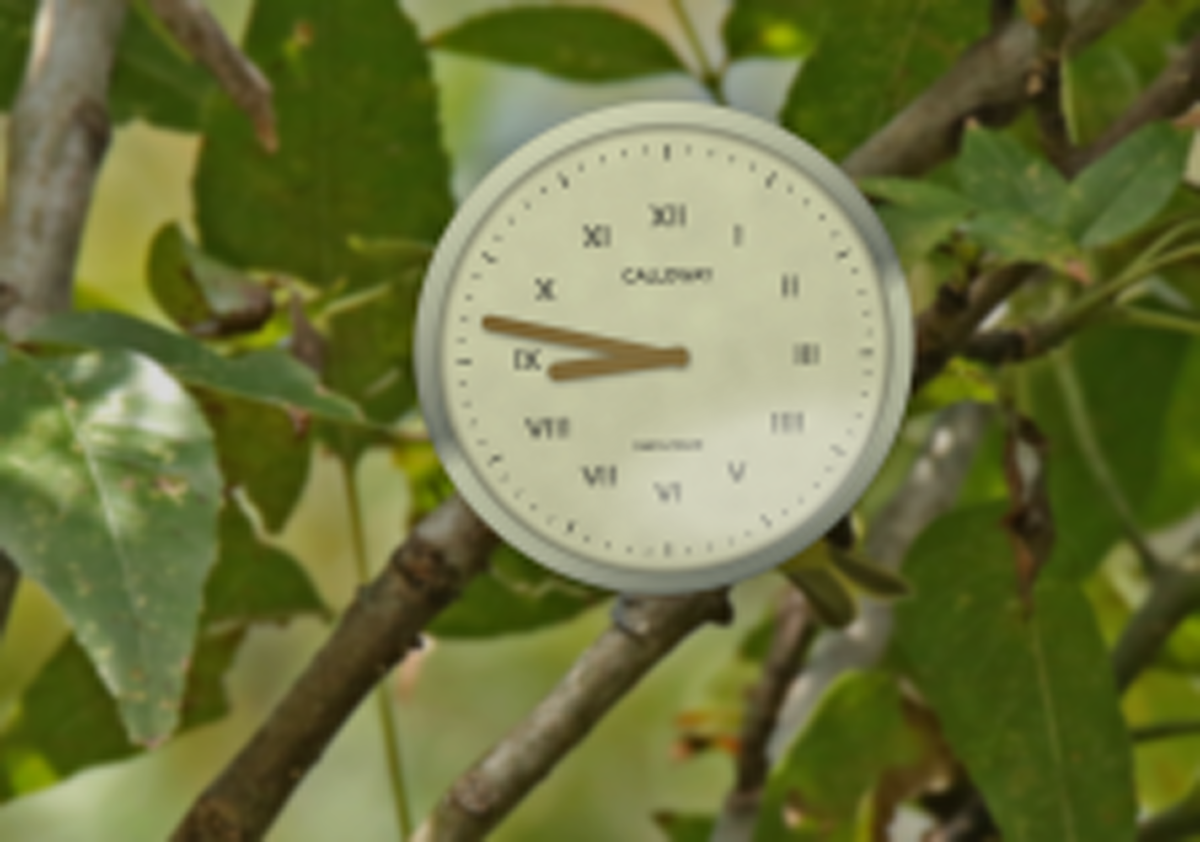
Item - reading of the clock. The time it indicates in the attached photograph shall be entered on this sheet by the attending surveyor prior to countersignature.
8:47
